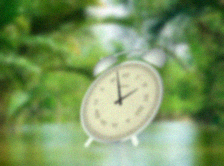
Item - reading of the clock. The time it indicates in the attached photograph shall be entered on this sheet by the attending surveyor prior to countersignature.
1:57
